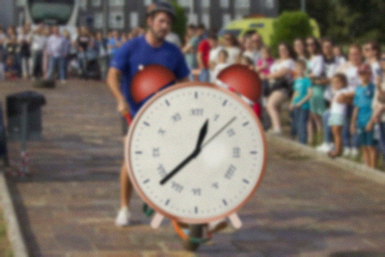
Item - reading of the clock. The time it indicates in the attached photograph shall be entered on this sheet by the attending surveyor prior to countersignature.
12:38:08
